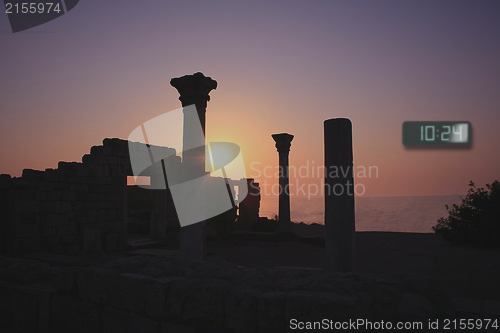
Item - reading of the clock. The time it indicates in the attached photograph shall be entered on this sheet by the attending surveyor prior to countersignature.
10:24
